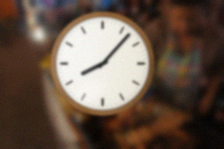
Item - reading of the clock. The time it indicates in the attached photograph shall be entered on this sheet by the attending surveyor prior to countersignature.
8:07
